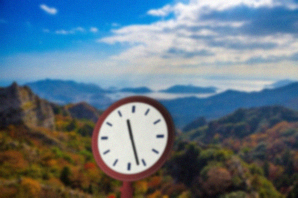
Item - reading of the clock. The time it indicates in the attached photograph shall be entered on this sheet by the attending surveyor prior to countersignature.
11:27
